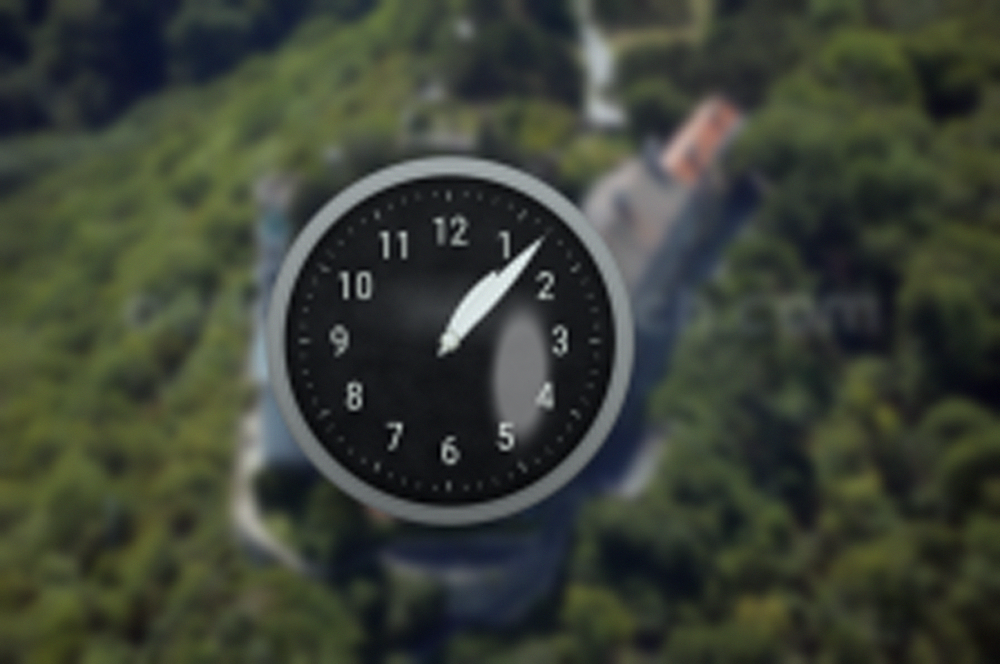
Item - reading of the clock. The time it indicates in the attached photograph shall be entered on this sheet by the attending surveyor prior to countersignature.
1:07
